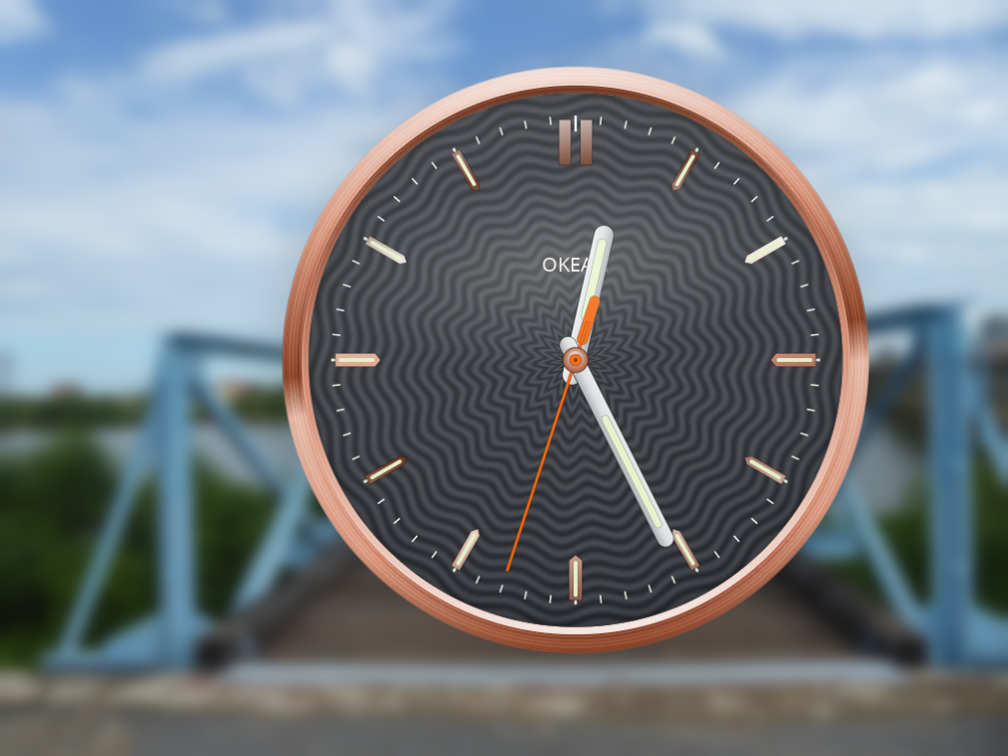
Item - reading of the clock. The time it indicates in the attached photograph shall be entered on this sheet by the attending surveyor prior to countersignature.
12:25:33
